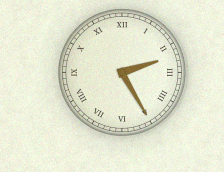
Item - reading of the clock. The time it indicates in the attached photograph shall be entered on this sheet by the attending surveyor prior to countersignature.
2:25
